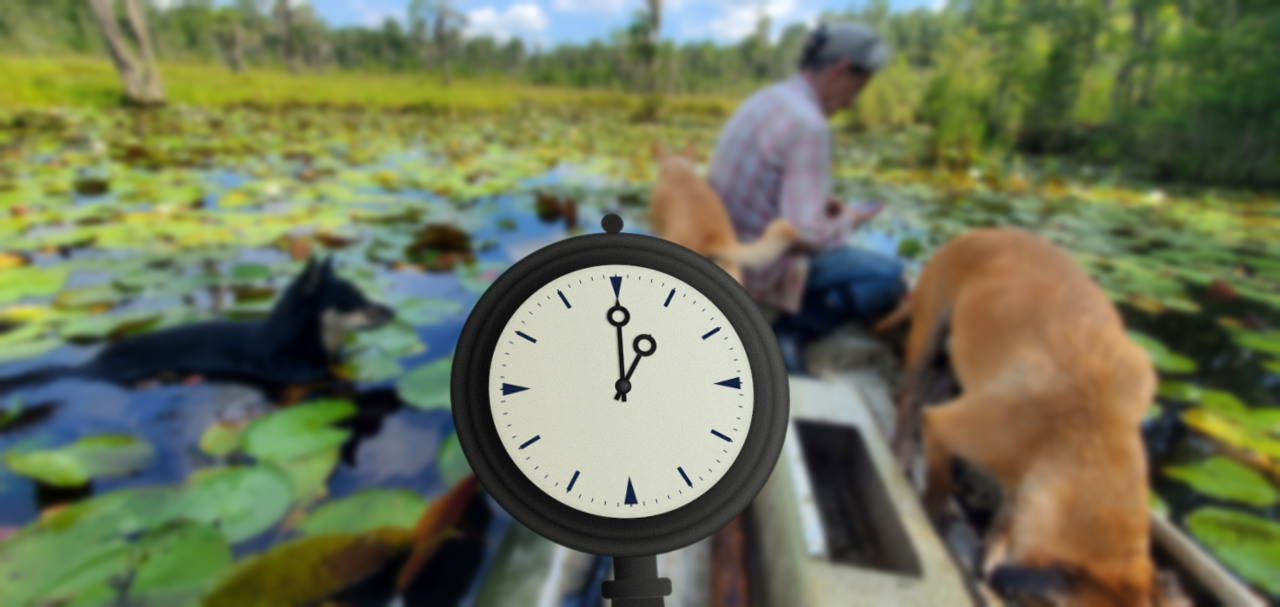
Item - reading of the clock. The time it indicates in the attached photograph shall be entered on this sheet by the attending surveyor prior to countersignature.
1:00
